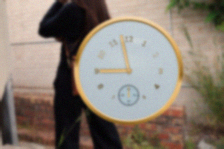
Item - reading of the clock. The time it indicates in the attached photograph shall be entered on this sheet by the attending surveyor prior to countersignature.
8:58
